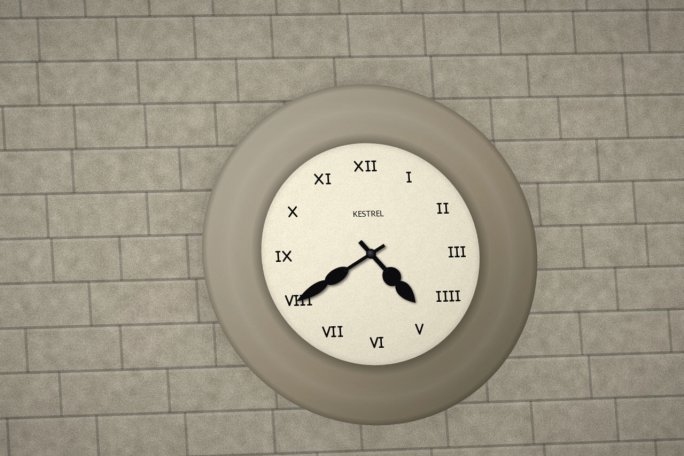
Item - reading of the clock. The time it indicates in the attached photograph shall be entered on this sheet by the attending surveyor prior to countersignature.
4:40
